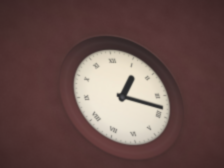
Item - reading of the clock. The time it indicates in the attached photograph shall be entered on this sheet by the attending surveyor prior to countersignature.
1:18
